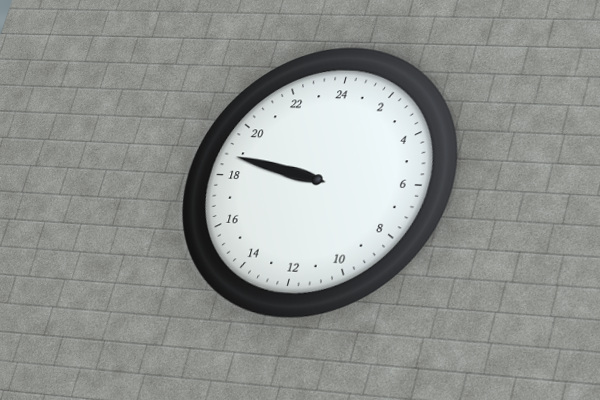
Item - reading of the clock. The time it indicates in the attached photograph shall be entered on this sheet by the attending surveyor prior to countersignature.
18:47
